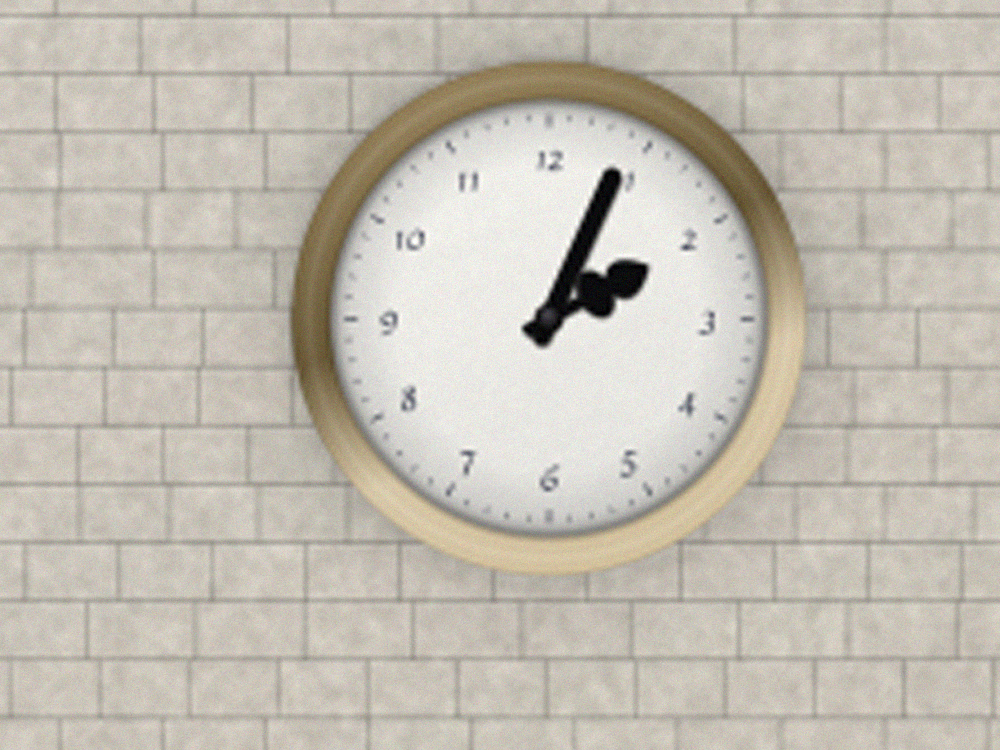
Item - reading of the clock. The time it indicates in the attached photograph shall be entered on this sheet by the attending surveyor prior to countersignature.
2:04
